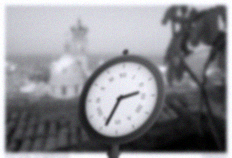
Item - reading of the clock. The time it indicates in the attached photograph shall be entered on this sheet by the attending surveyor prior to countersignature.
2:34
